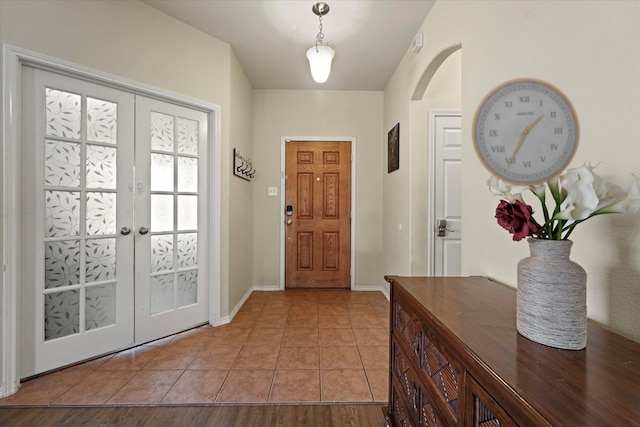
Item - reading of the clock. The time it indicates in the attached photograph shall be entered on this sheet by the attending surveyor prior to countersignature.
1:35
